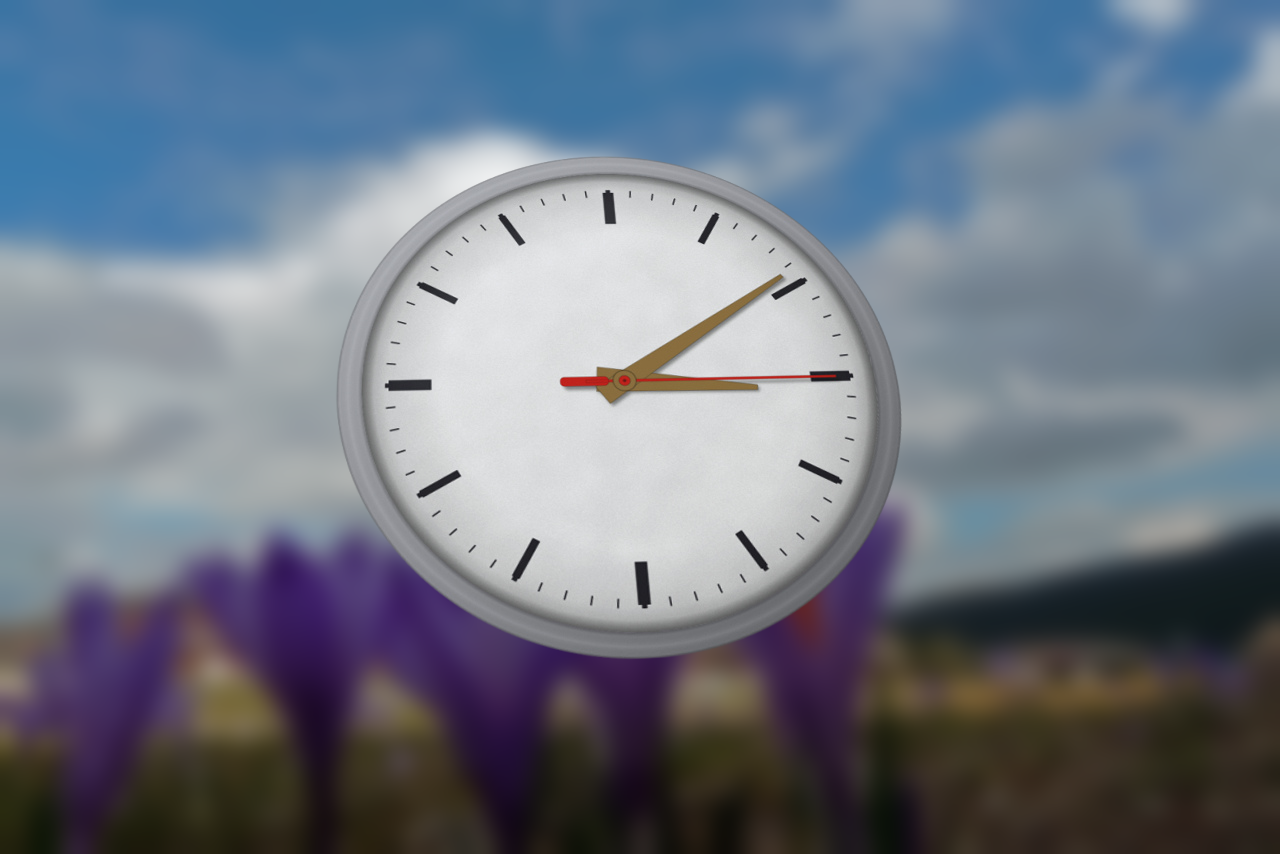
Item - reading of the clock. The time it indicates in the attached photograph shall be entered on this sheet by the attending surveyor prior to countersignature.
3:09:15
